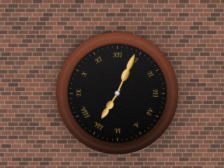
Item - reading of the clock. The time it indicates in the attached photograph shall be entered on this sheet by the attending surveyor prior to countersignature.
7:04
